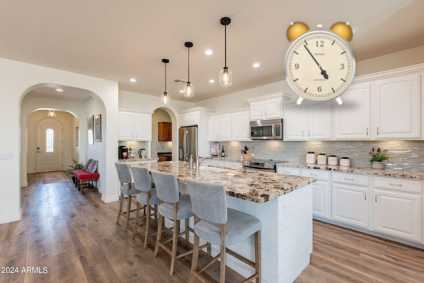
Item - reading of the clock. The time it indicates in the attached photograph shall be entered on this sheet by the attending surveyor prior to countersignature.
4:54
